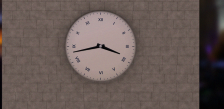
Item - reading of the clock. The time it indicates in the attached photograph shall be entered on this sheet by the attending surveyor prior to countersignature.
3:43
